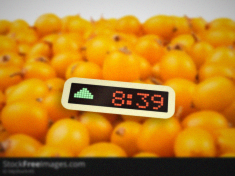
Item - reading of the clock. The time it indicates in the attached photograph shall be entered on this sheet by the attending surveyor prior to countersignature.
8:39
